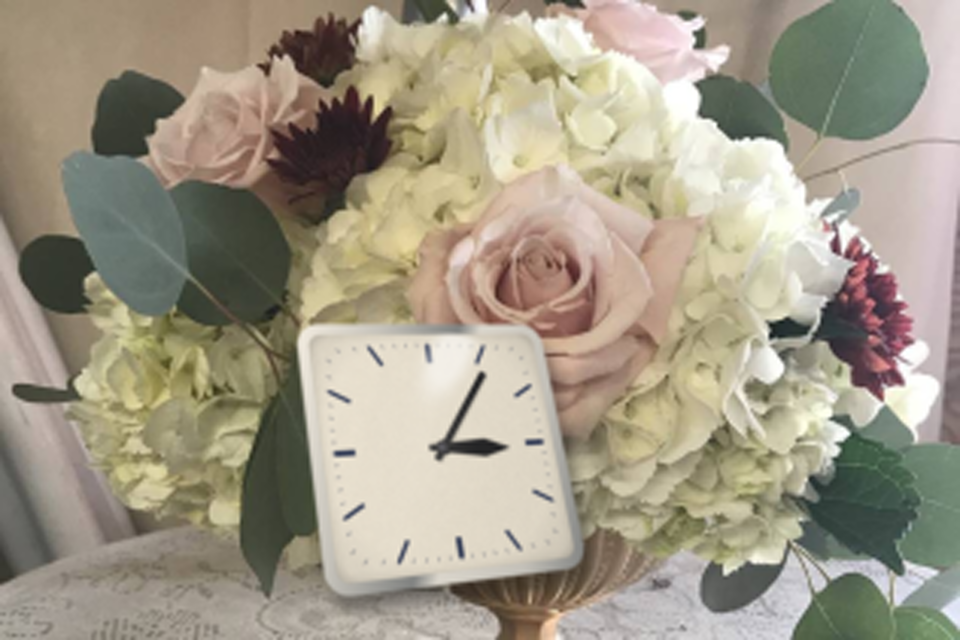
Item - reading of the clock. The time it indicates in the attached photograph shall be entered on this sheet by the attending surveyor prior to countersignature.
3:06
